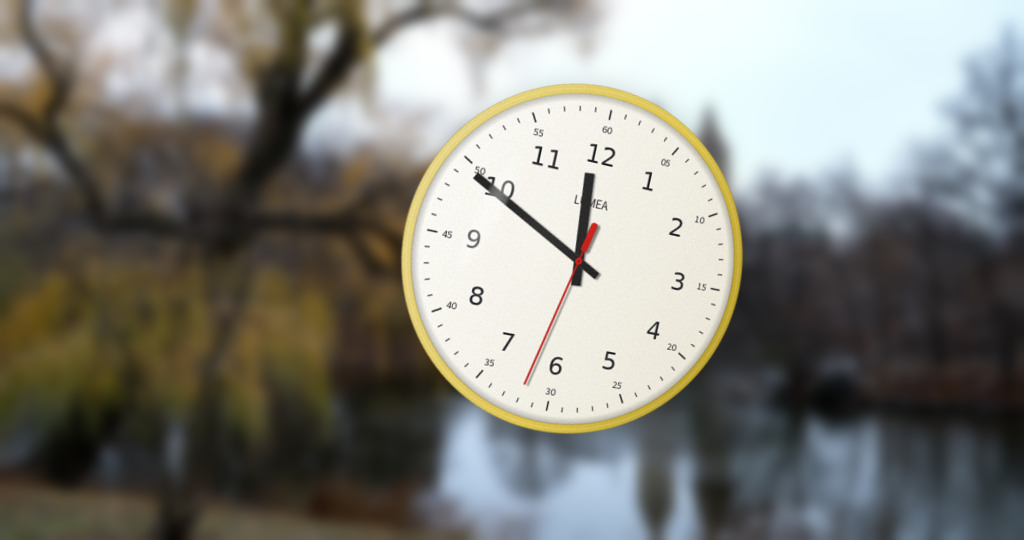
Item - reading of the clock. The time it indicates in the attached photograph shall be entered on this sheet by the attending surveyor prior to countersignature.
11:49:32
